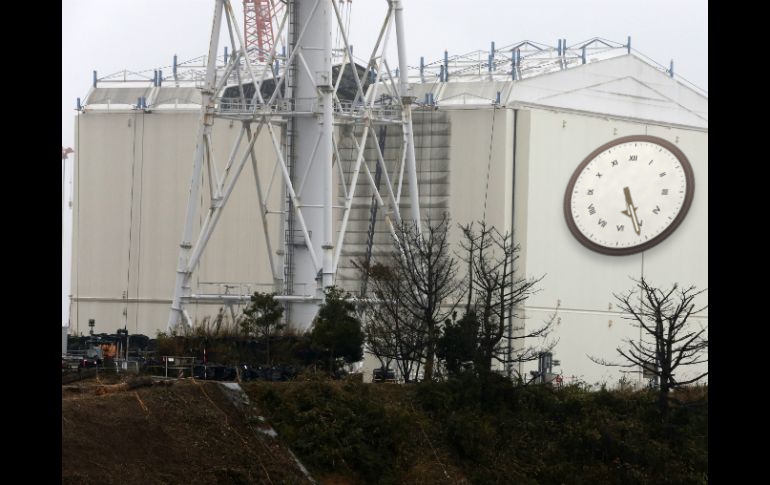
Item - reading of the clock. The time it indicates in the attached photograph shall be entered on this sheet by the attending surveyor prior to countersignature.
5:26
